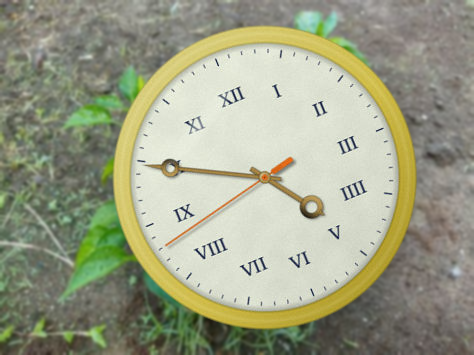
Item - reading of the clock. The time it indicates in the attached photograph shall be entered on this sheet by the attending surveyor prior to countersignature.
4:49:43
